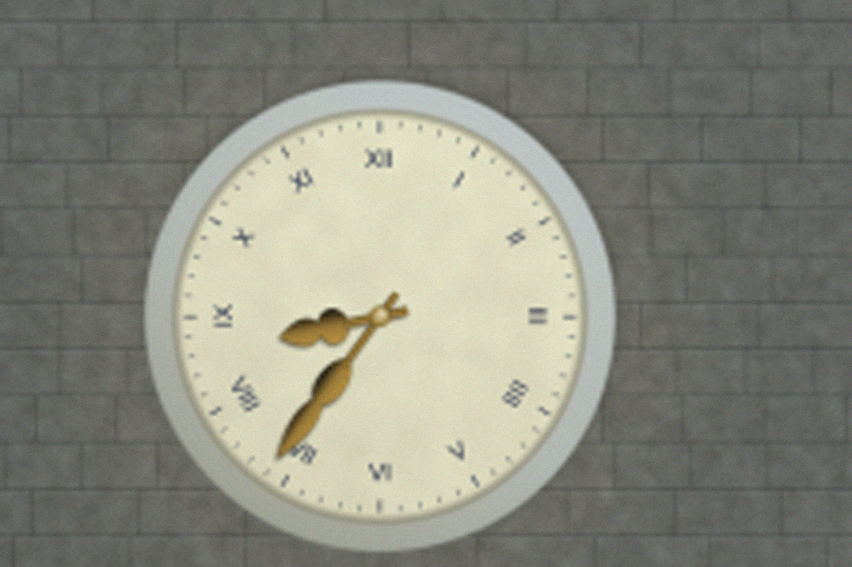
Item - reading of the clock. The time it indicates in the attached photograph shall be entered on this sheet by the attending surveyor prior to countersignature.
8:36
